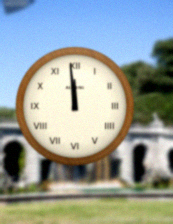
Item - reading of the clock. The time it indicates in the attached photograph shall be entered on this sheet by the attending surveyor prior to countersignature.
11:59
